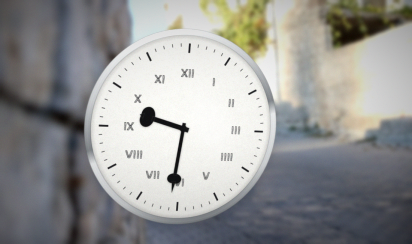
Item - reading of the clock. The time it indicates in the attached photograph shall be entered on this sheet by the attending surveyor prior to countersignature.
9:31
